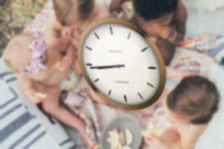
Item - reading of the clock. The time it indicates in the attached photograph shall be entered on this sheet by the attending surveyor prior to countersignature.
8:44
